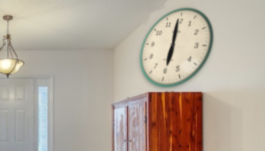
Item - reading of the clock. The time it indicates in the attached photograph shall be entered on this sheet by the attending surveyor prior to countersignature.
5:59
